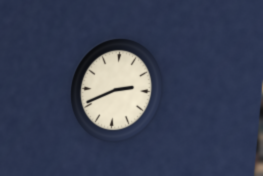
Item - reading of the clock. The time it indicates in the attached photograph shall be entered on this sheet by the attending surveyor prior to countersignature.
2:41
